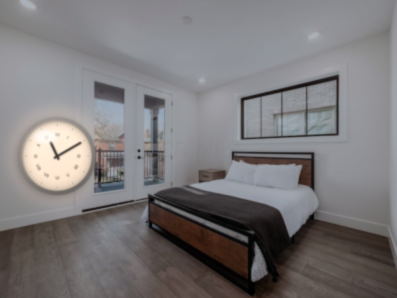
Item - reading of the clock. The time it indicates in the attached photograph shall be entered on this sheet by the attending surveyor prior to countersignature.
11:10
